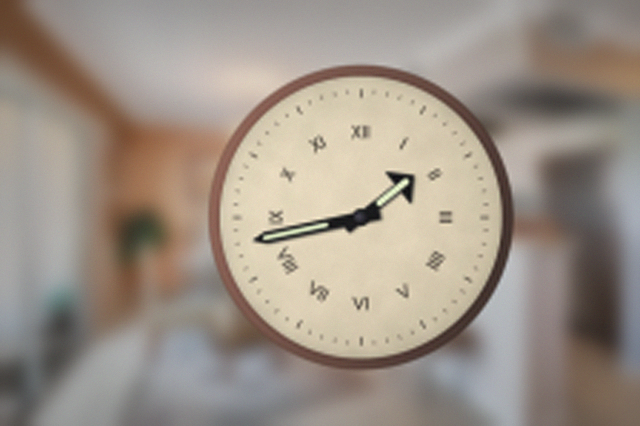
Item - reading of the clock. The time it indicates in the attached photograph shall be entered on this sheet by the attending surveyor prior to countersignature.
1:43
